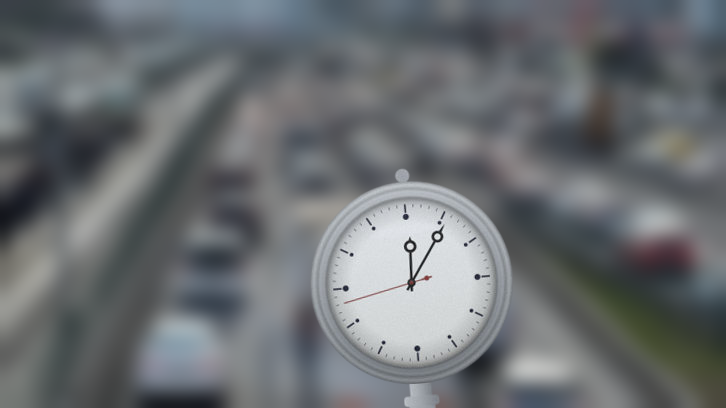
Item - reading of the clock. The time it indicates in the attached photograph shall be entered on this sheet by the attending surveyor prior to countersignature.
12:05:43
